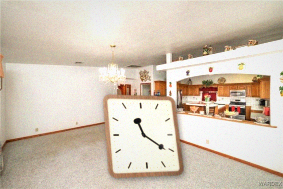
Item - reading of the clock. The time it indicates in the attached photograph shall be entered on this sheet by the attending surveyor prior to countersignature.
11:21
